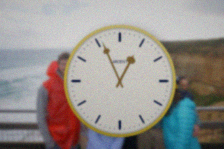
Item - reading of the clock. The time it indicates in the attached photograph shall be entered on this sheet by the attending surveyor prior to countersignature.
12:56
